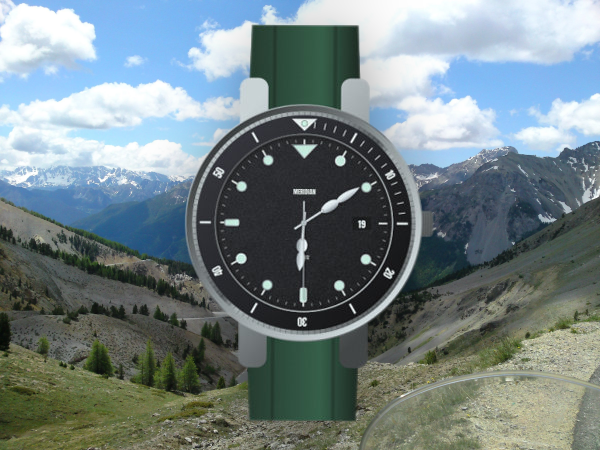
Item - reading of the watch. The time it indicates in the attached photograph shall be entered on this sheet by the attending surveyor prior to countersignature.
6:09:30
